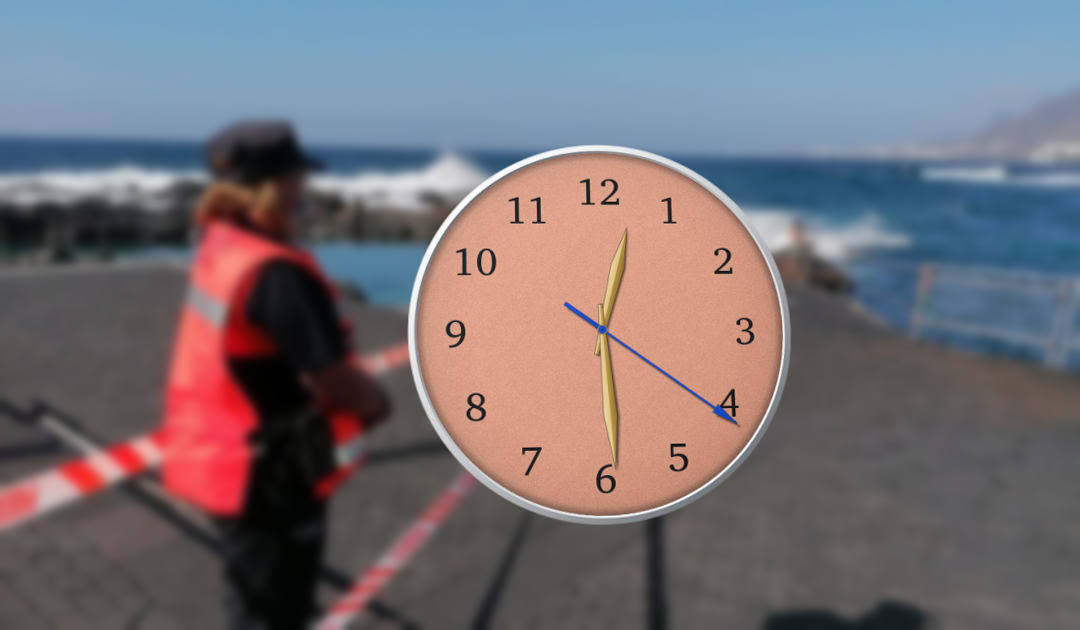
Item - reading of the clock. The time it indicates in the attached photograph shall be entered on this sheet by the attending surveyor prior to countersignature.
12:29:21
